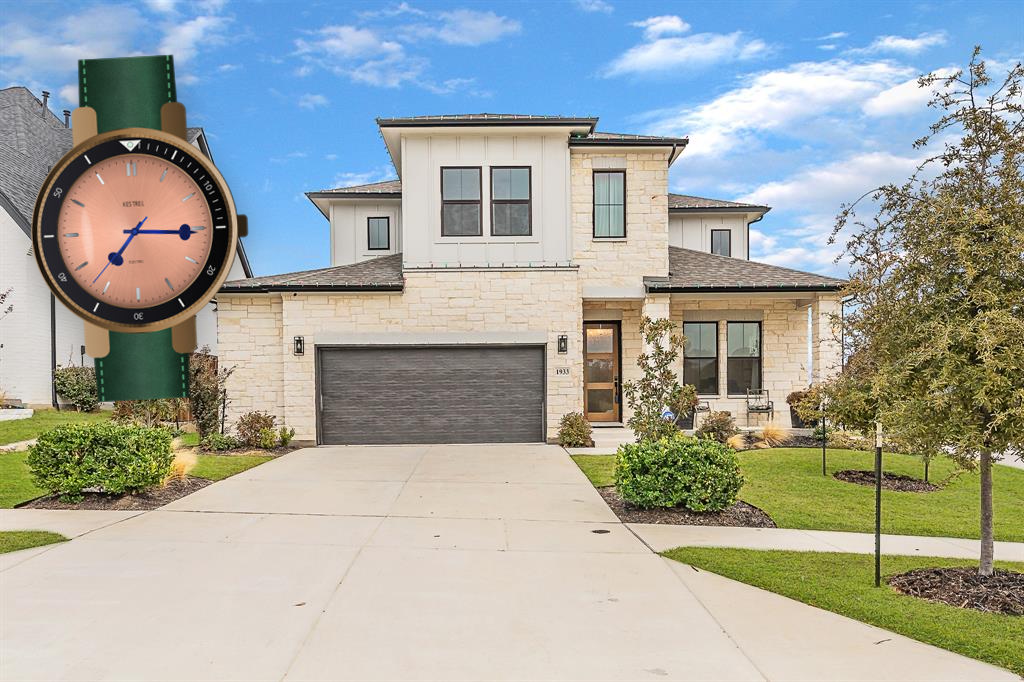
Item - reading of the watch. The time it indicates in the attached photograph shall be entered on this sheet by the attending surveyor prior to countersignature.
7:15:37
